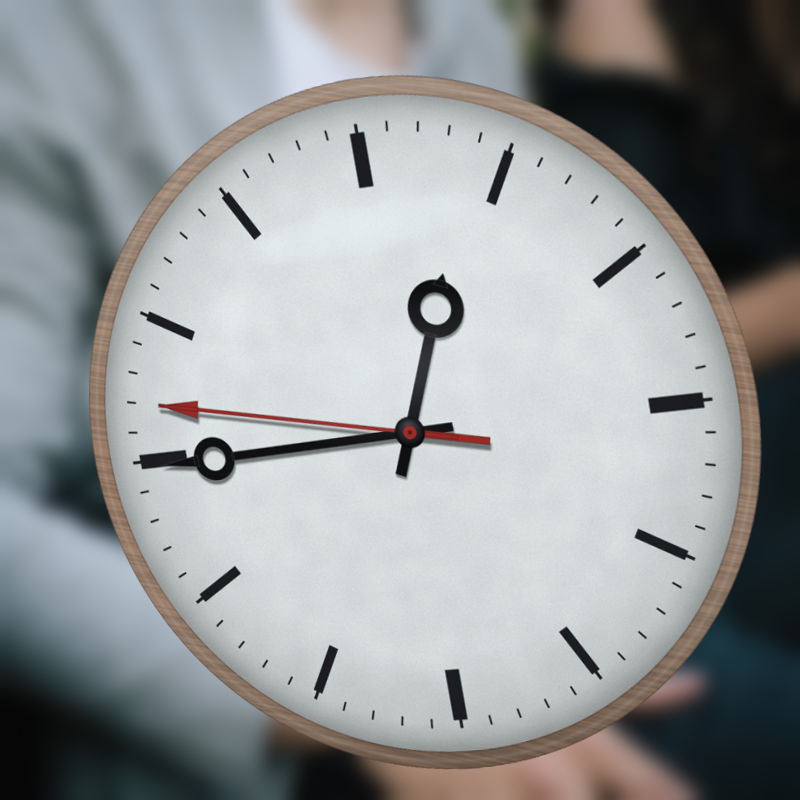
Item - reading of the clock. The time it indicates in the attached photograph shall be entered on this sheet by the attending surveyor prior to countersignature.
12:44:47
